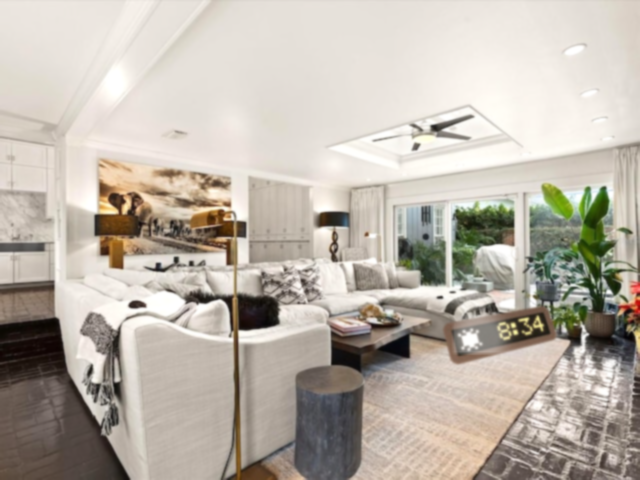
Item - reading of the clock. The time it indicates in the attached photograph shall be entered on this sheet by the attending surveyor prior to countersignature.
8:34
